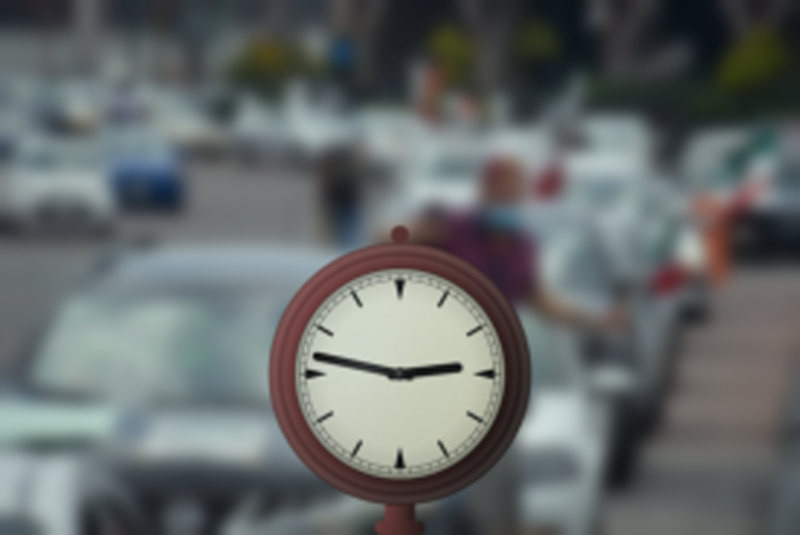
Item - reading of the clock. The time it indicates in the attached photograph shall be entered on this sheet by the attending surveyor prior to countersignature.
2:47
